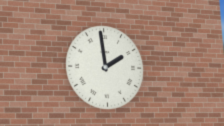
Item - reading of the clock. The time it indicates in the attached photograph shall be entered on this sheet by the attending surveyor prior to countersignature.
1:59
